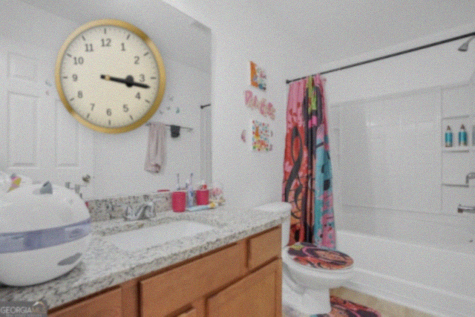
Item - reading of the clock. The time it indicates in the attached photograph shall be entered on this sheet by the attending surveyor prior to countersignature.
3:17
